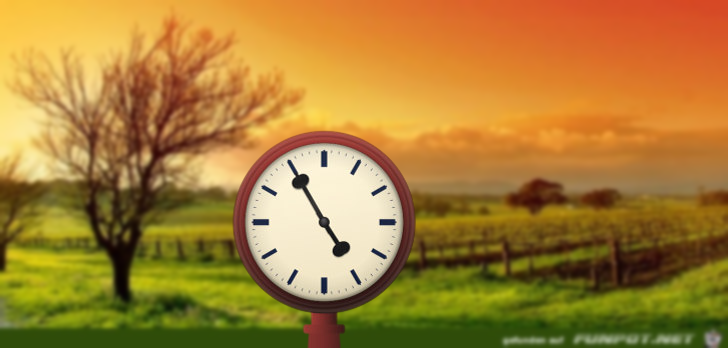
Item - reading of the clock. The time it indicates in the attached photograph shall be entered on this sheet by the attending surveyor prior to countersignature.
4:55
